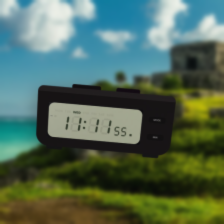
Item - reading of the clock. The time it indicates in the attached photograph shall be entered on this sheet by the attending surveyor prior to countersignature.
11:11:55
